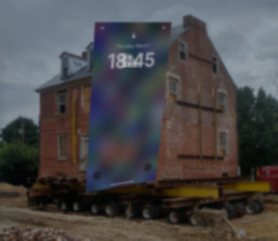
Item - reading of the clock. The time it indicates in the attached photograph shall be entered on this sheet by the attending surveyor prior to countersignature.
18:45
